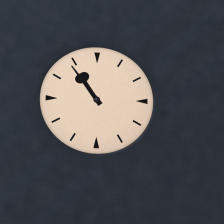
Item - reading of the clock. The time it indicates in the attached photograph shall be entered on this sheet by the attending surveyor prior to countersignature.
10:54
